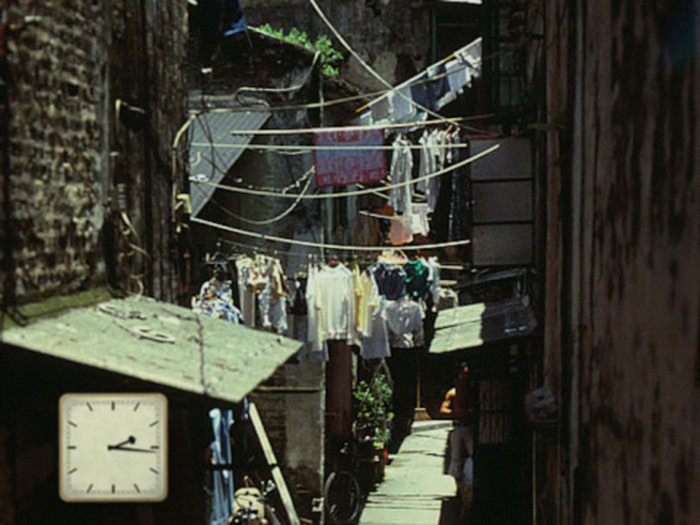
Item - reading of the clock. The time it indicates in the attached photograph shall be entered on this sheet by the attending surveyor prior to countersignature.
2:16
